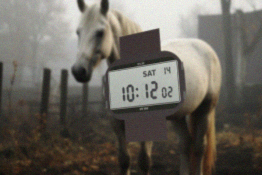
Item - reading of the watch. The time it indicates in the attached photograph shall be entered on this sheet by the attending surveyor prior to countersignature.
10:12:02
